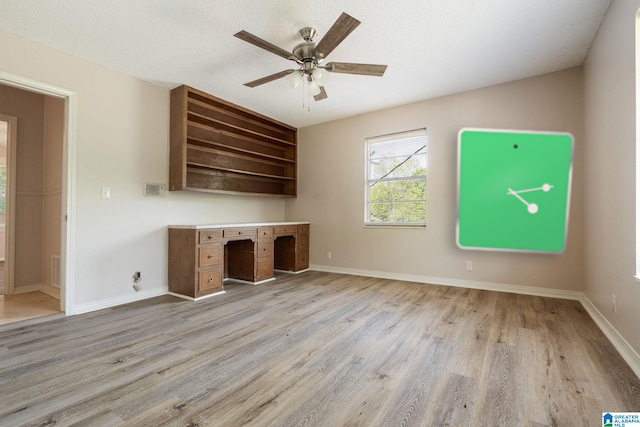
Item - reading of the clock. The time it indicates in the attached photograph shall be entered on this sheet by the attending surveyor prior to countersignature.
4:13
